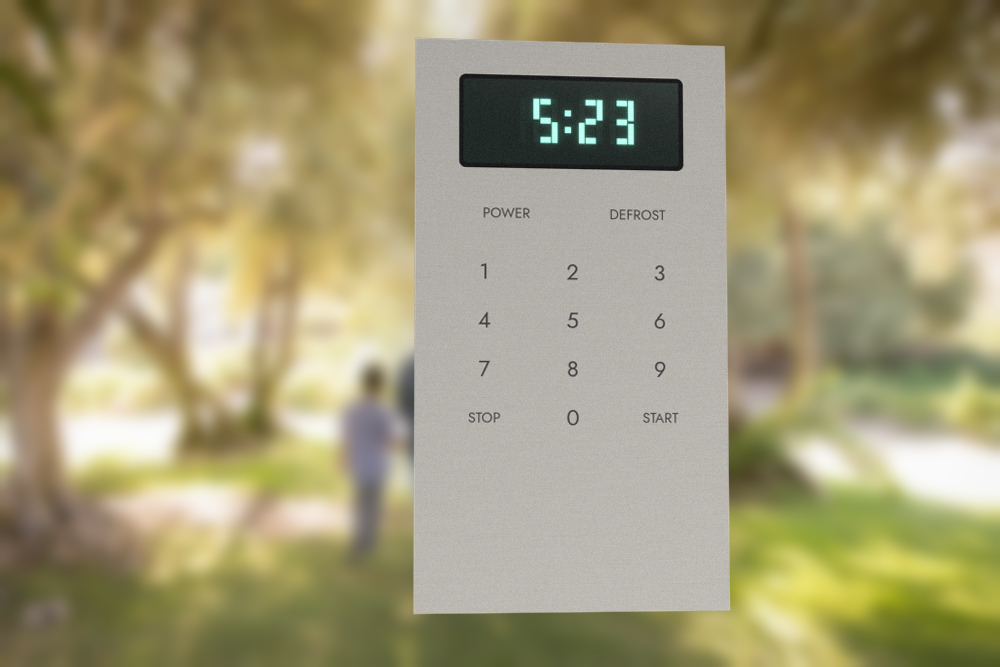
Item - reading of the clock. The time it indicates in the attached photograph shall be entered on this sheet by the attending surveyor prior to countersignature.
5:23
